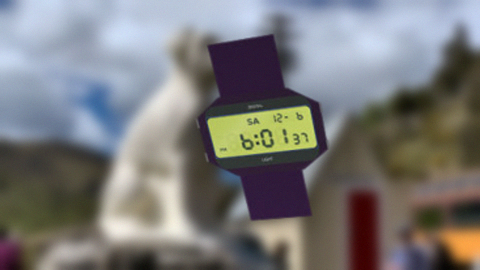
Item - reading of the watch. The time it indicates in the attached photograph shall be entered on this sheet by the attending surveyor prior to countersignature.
6:01:37
